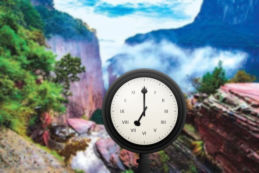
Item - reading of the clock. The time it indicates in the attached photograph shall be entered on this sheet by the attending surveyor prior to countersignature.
7:00
